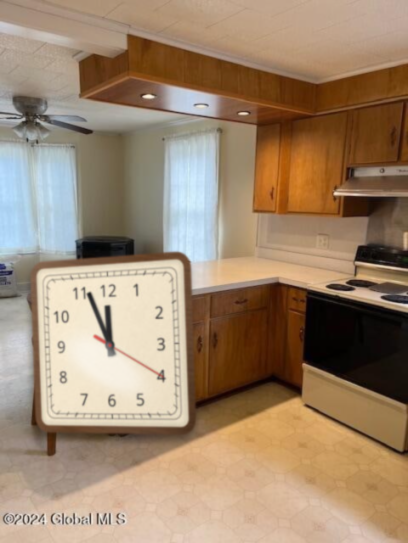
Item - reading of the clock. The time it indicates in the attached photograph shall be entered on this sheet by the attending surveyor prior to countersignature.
11:56:20
